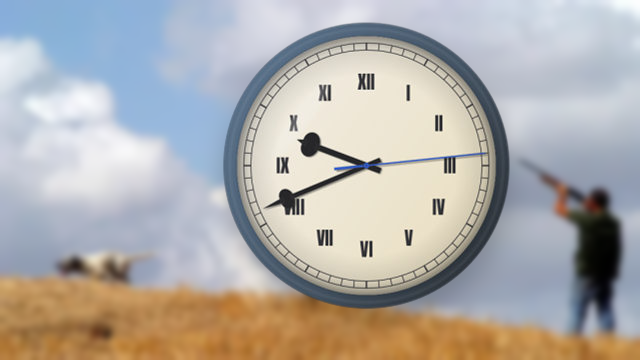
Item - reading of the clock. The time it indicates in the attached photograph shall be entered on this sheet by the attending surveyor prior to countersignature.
9:41:14
